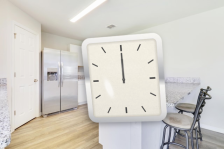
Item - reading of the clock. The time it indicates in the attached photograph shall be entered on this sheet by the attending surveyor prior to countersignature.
12:00
